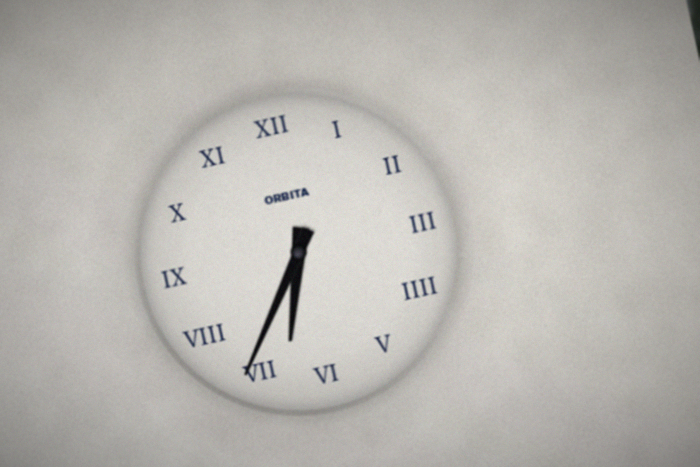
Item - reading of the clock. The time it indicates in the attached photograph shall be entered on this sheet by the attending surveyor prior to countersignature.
6:36
